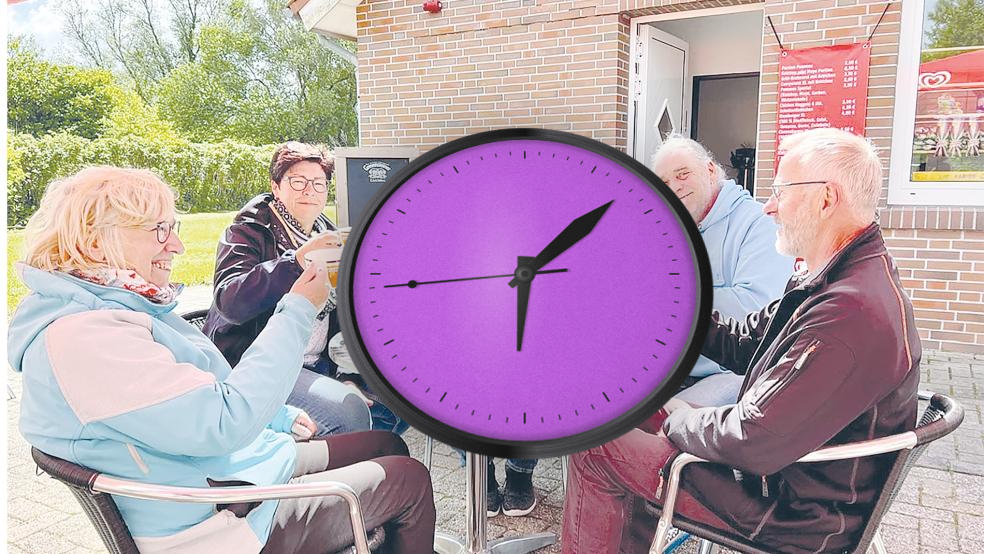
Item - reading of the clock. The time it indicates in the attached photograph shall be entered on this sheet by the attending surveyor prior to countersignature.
6:07:44
